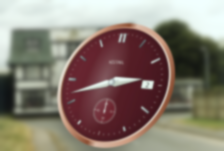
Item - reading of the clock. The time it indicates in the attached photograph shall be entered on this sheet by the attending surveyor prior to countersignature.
2:42
